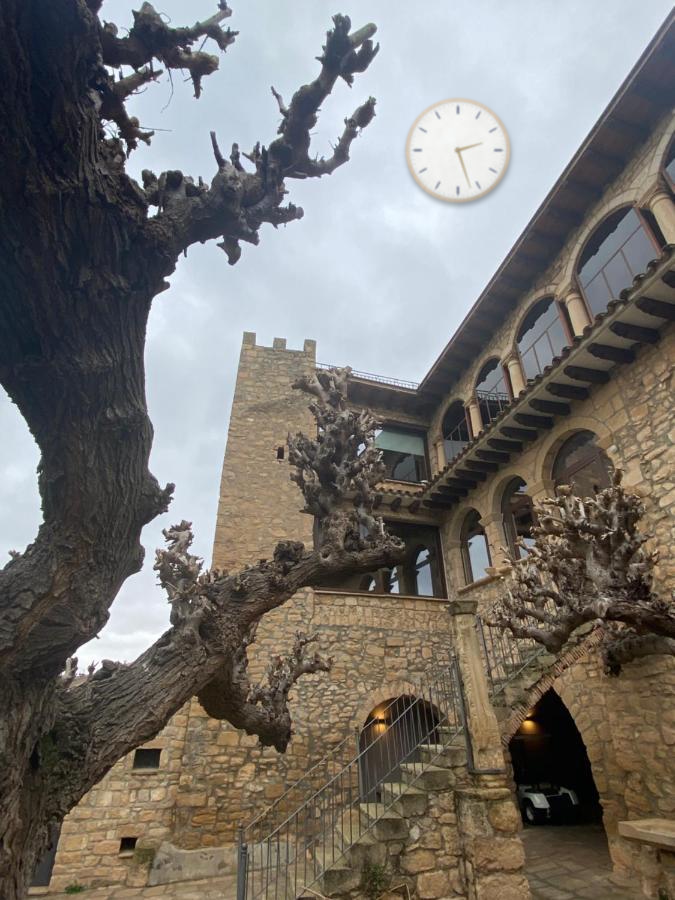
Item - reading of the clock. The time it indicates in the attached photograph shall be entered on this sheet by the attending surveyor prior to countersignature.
2:27
